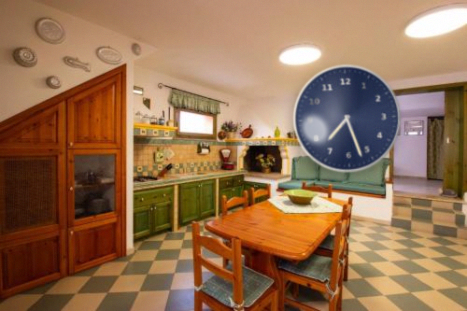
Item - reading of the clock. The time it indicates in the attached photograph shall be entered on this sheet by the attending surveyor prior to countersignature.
7:27
